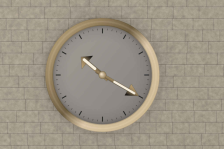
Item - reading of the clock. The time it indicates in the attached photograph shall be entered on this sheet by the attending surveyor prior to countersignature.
10:20
